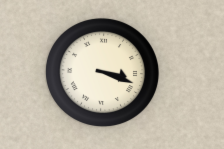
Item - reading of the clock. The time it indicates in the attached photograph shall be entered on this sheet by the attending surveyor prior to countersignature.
3:18
